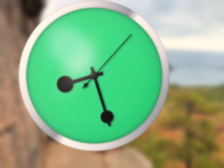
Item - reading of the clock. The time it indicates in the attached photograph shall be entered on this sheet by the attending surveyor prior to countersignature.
8:27:07
